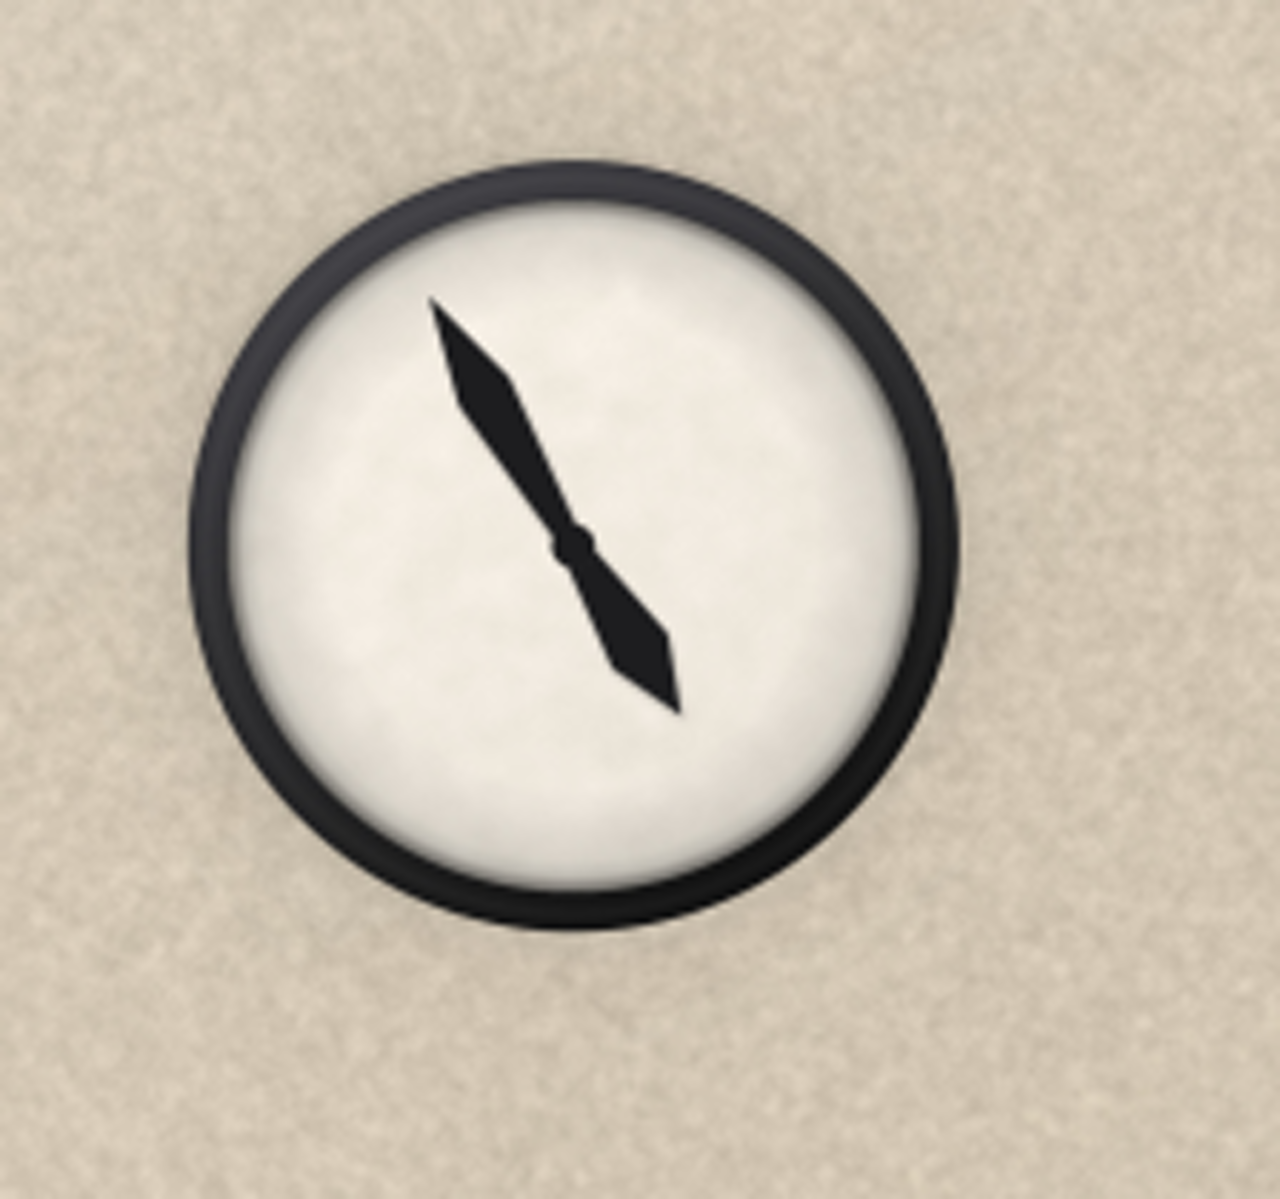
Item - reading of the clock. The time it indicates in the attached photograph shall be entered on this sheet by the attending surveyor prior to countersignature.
4:55
